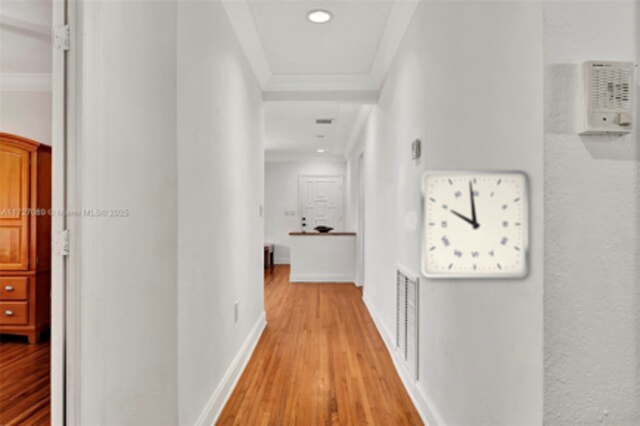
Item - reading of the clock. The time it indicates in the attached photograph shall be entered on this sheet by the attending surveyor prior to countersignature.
9:59
